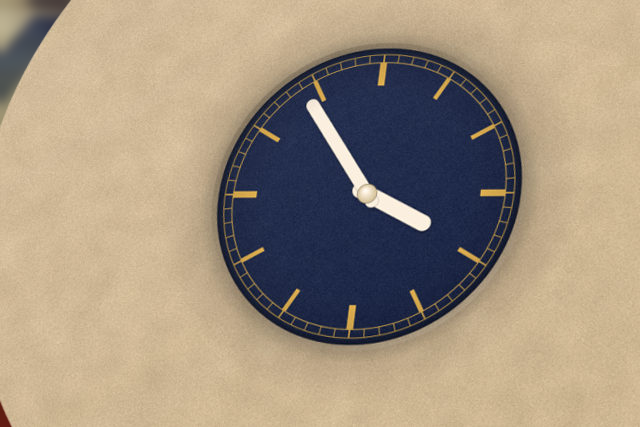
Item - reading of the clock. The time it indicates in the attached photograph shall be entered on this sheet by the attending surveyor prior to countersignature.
3:54
